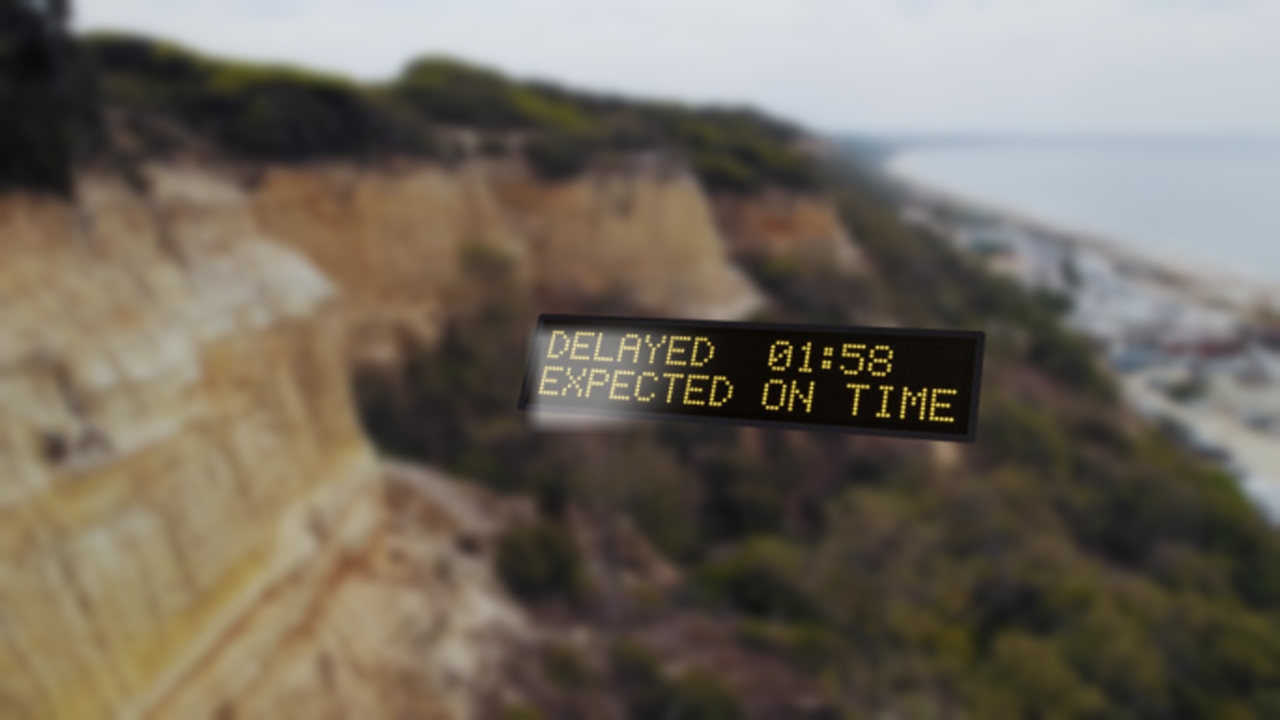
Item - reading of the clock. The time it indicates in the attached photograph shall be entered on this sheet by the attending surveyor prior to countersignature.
1:58
